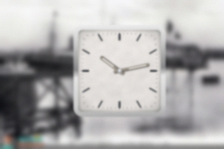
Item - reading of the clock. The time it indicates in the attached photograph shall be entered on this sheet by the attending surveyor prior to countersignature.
10:13
